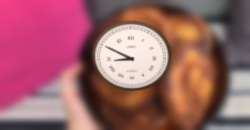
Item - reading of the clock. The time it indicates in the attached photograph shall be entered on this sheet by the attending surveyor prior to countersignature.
8:50
